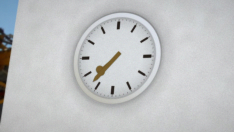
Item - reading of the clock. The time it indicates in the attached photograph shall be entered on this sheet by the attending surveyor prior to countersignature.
7:37
